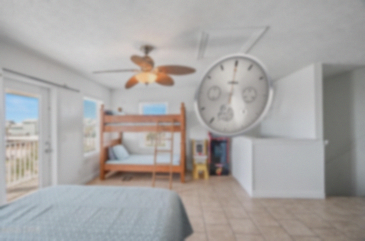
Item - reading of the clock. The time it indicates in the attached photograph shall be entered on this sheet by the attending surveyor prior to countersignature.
6:33
